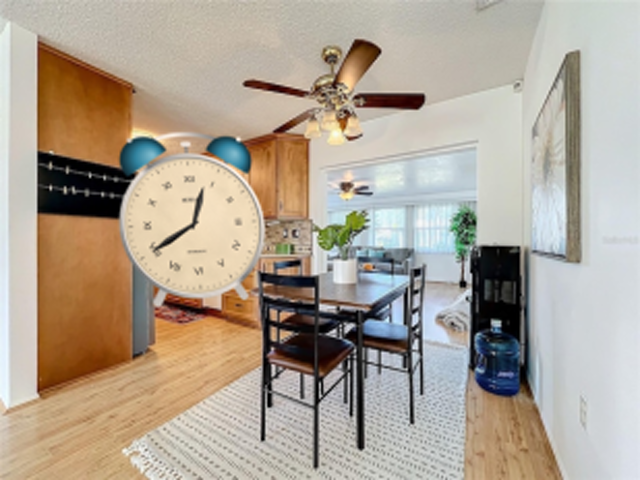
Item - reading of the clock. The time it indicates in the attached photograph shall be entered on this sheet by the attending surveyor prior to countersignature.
12:40
